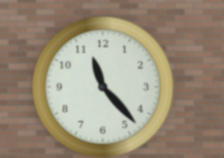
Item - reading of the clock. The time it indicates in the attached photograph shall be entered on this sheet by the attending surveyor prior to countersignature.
11:23
